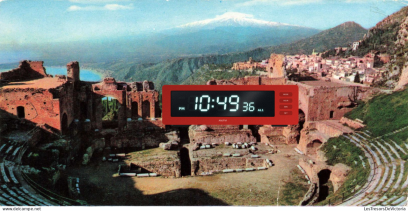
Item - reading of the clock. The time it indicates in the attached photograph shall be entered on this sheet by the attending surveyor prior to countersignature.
10:49:36
